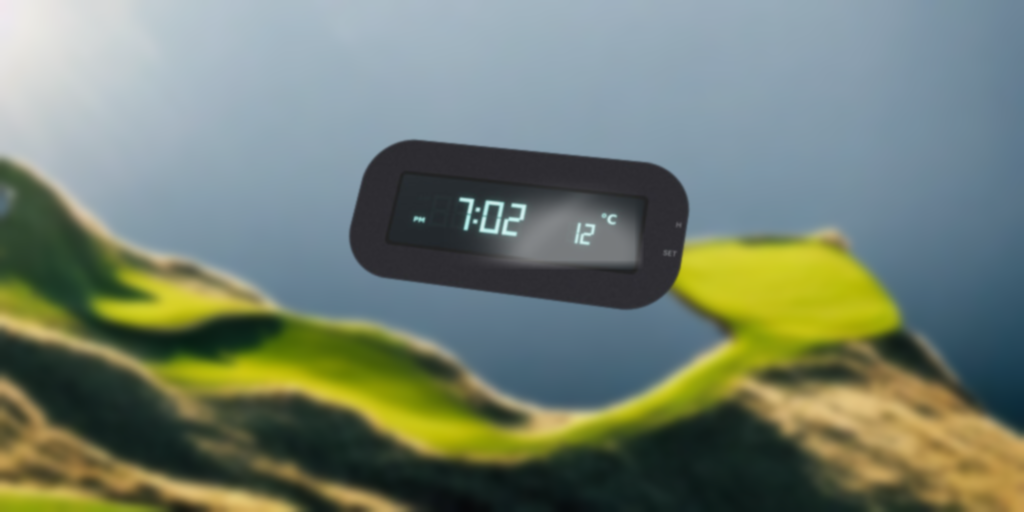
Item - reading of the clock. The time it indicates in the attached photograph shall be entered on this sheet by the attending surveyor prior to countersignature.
7:02
